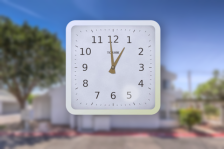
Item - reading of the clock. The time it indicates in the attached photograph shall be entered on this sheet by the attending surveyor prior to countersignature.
12:59
